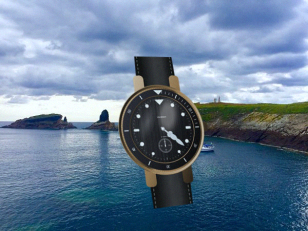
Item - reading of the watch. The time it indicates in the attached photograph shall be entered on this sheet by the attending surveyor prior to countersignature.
4:22
